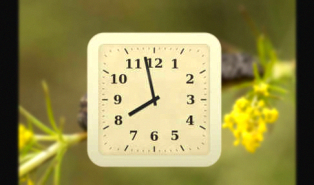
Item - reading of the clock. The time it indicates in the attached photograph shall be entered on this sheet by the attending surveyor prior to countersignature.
7:58
